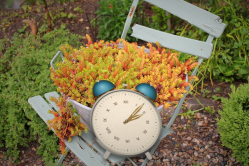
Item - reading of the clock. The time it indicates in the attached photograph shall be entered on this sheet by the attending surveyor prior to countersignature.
2:07
